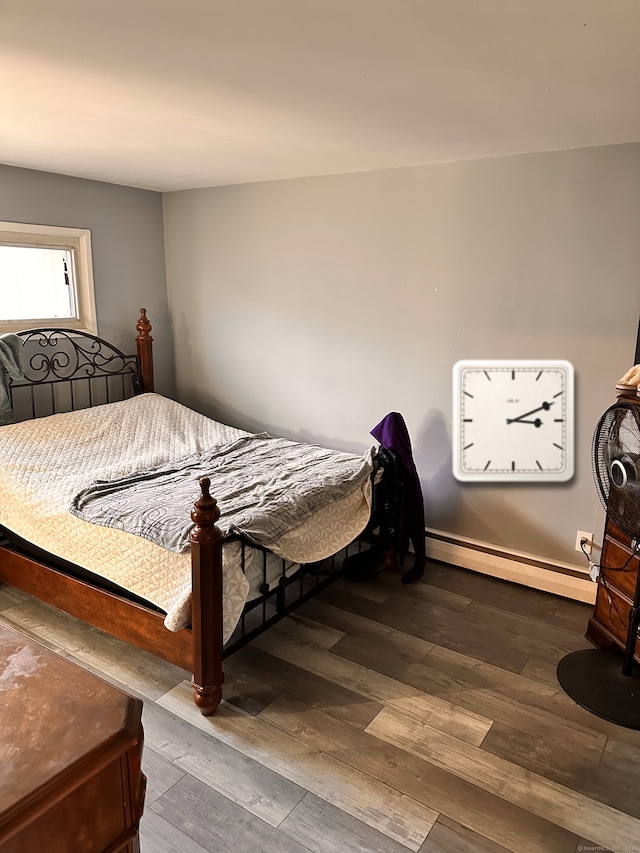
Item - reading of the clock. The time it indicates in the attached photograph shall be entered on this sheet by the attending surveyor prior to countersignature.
3:11
